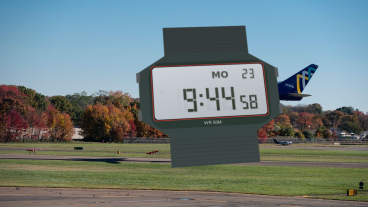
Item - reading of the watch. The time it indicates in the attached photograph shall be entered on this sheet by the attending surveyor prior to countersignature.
9:44:58
